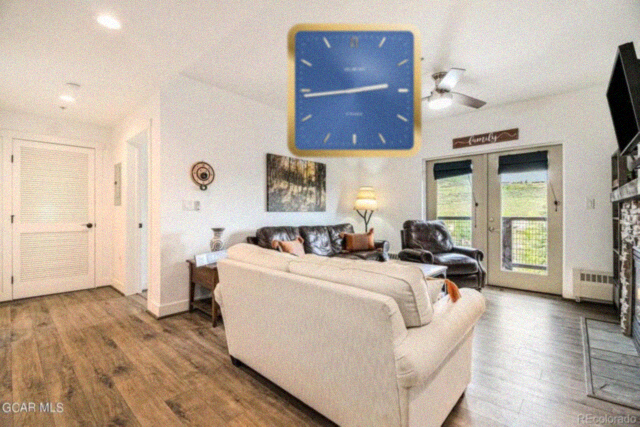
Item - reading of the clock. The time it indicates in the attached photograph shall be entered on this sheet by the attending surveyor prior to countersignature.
2:44
